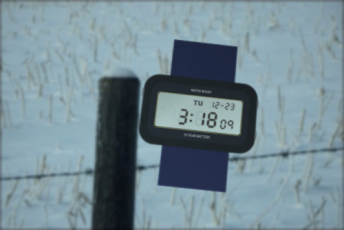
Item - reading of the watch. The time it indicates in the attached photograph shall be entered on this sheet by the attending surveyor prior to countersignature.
3:18:09
